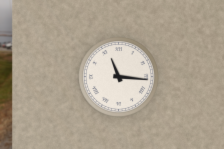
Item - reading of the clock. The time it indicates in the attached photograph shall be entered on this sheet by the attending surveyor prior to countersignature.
11:16
